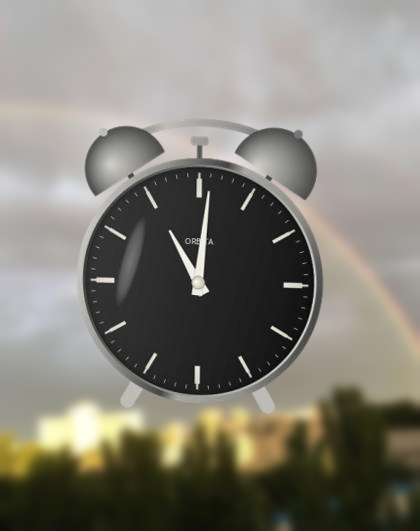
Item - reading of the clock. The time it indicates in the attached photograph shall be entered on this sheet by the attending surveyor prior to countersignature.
11:01
